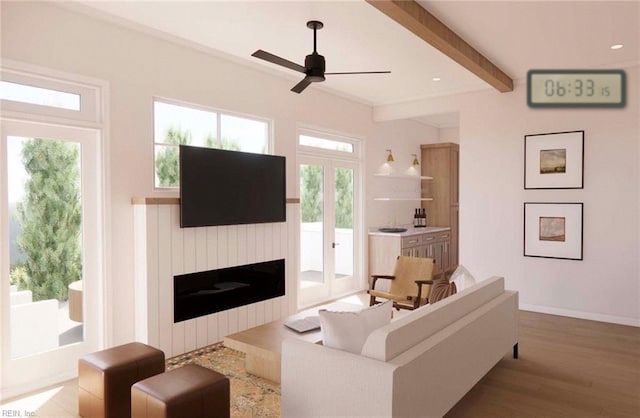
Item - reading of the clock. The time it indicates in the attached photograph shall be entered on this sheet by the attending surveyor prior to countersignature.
6:33
